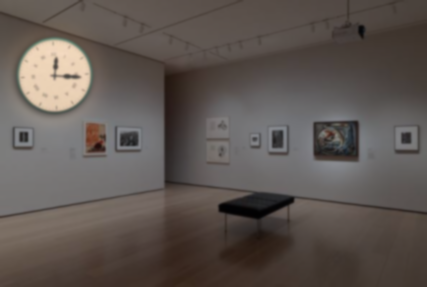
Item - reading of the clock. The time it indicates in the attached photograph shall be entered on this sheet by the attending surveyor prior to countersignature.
12:16
